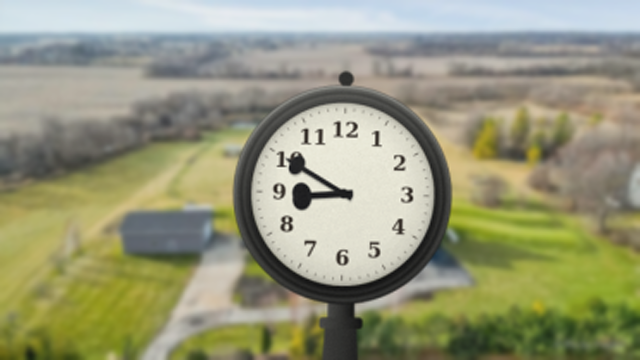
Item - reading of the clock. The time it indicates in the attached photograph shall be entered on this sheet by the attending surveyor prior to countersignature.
8:50
